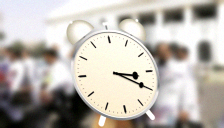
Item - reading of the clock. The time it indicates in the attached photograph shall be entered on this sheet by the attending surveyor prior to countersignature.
3:20
